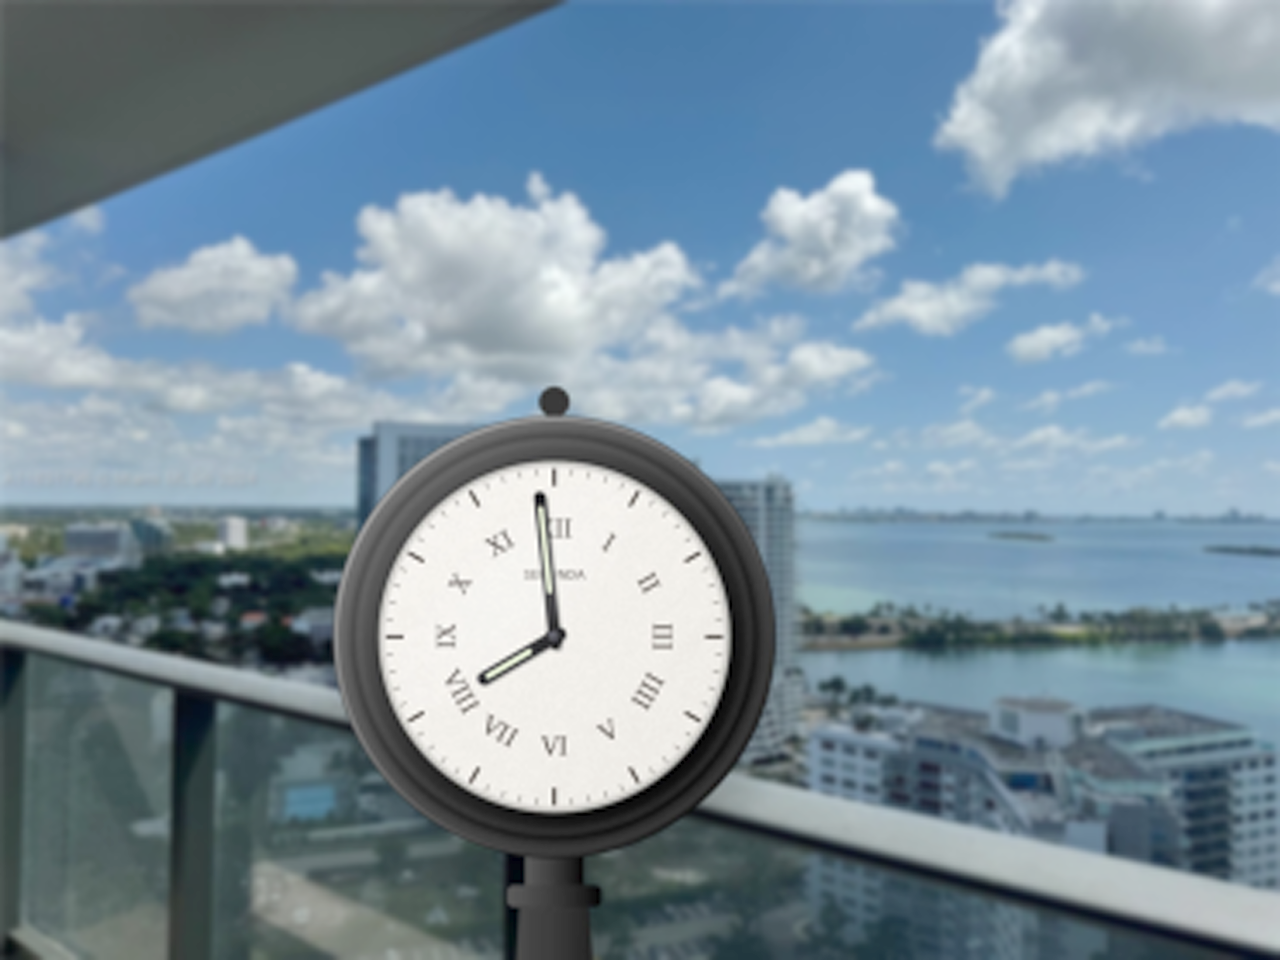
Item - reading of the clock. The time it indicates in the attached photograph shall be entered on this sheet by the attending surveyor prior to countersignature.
7:59
